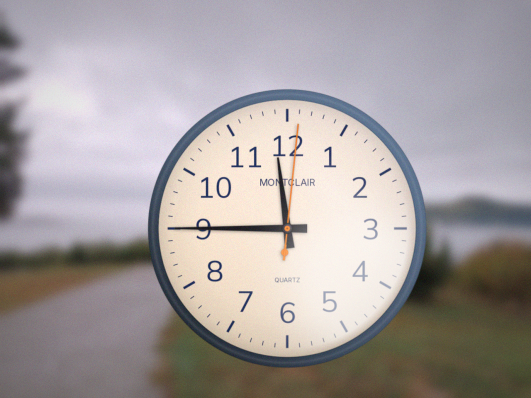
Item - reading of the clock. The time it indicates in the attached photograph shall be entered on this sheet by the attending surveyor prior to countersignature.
11:45:01
